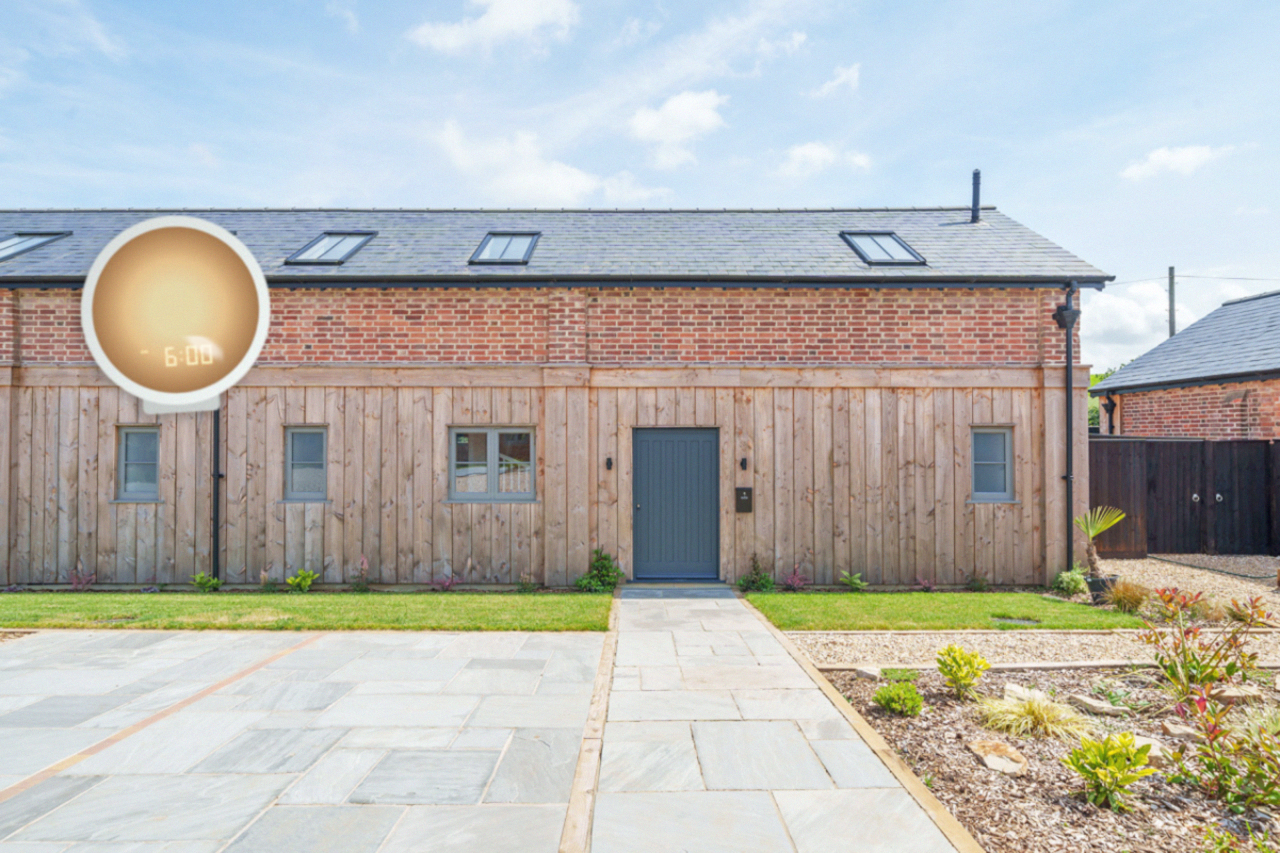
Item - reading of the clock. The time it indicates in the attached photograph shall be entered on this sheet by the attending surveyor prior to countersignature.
6:00
